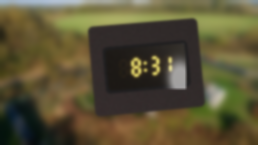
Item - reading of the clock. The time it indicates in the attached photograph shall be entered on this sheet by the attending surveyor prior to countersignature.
8:31
